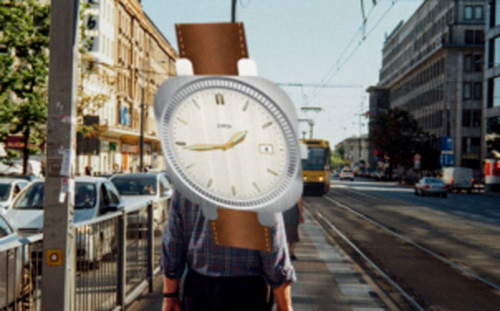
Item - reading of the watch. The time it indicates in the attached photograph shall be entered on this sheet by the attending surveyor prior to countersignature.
1:44
